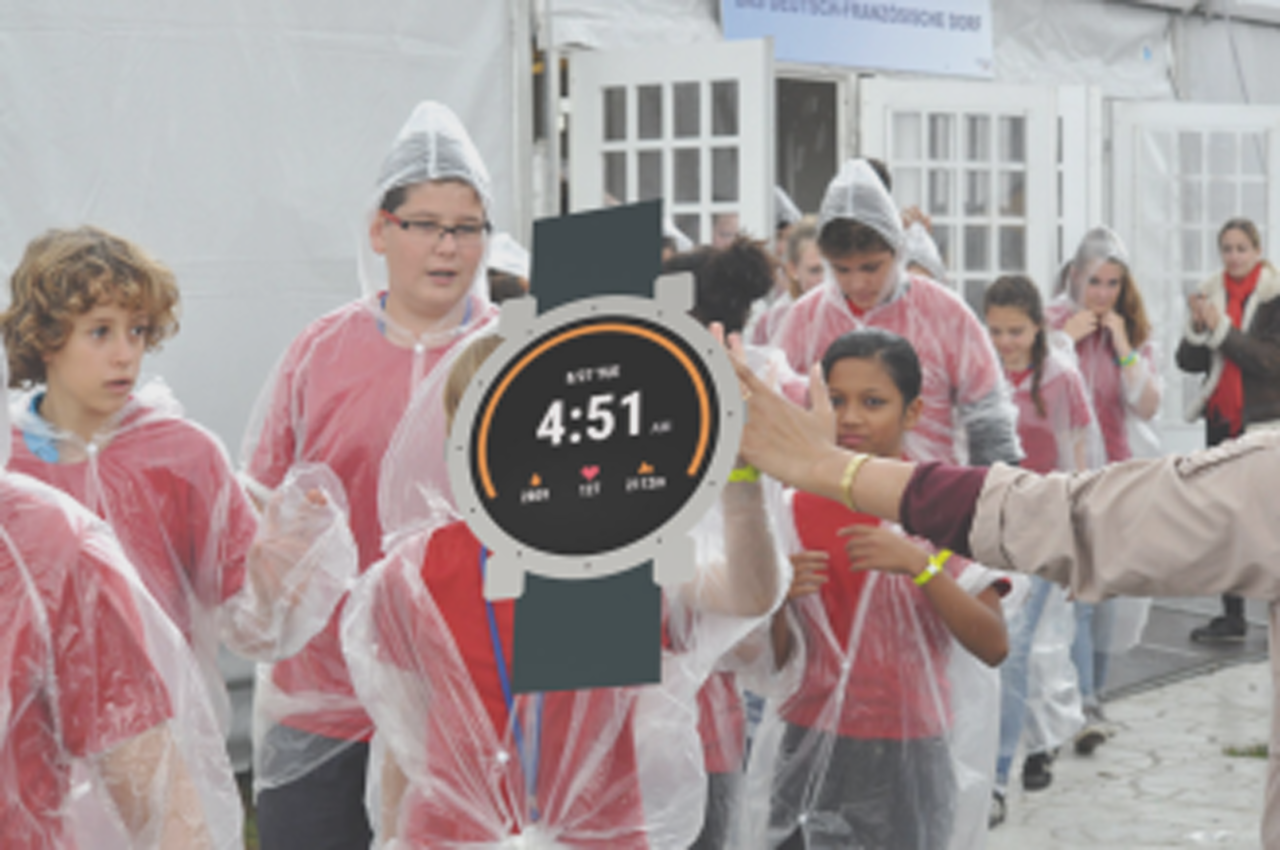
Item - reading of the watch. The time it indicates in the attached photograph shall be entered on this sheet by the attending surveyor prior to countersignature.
4:51
